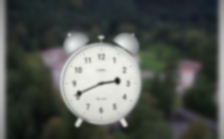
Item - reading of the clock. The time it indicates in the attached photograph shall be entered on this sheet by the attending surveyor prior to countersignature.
2:41
